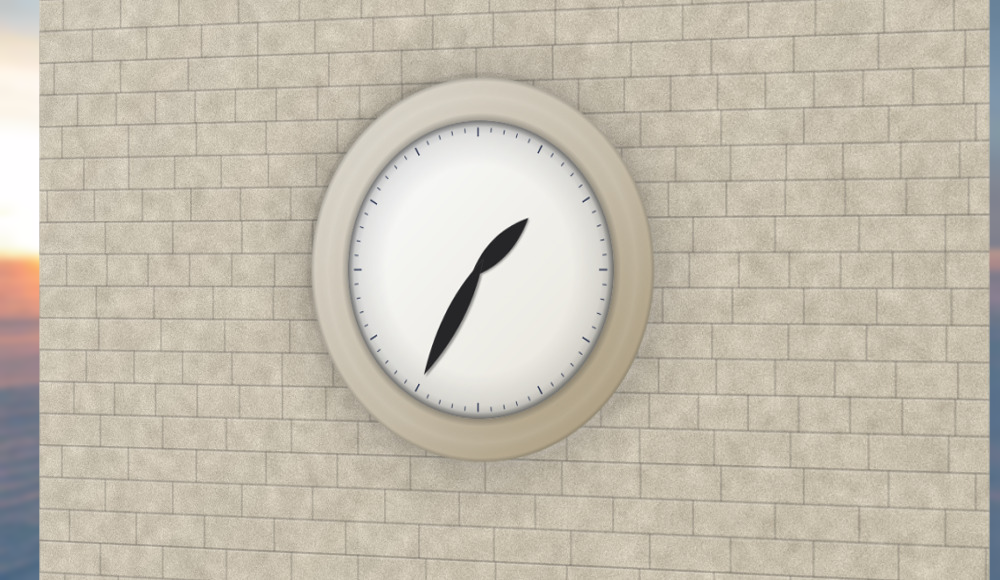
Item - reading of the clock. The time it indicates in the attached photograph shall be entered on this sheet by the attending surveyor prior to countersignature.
1:35
